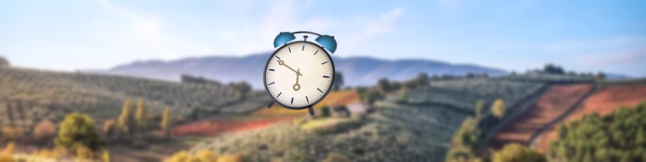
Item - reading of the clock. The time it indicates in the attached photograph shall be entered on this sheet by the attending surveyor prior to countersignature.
5:49
